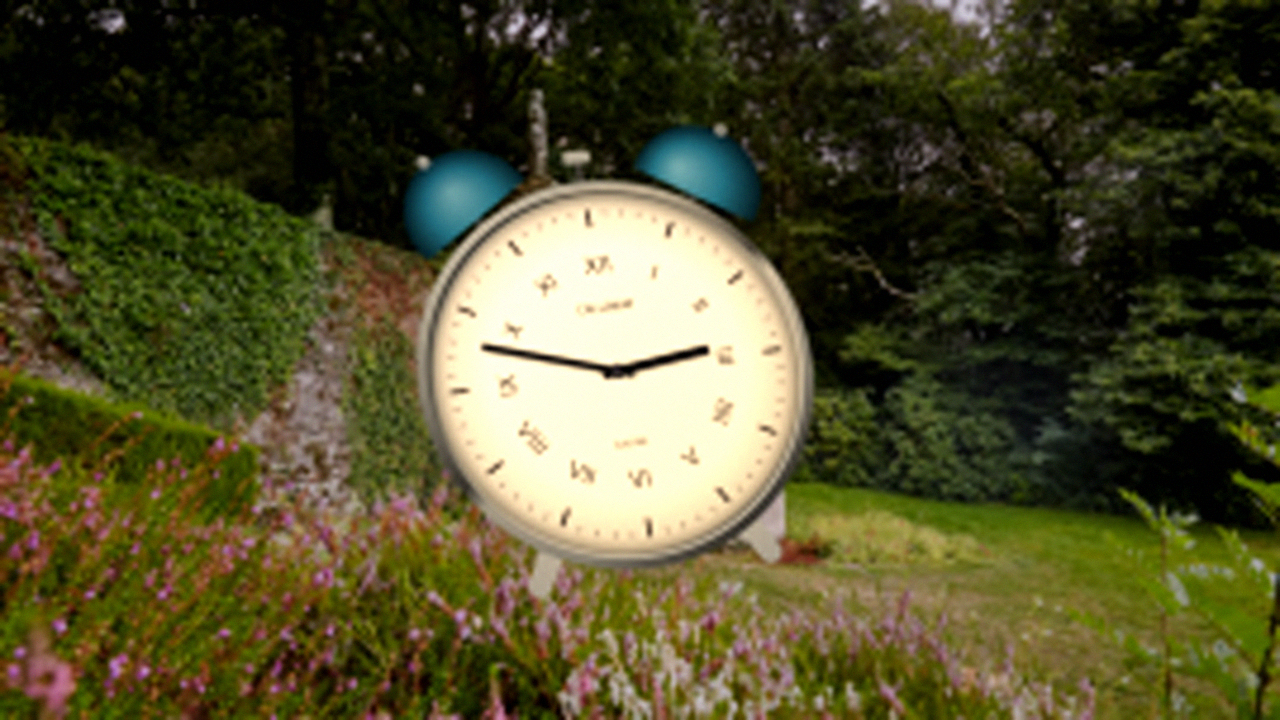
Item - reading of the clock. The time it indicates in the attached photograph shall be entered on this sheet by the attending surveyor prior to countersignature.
2:48
